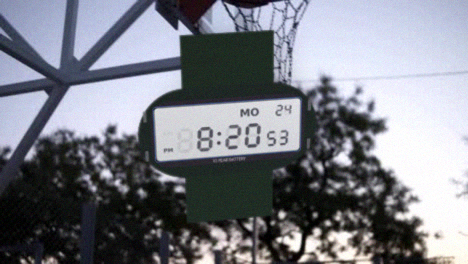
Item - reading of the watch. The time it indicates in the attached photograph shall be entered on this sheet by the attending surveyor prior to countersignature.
8:20:53
